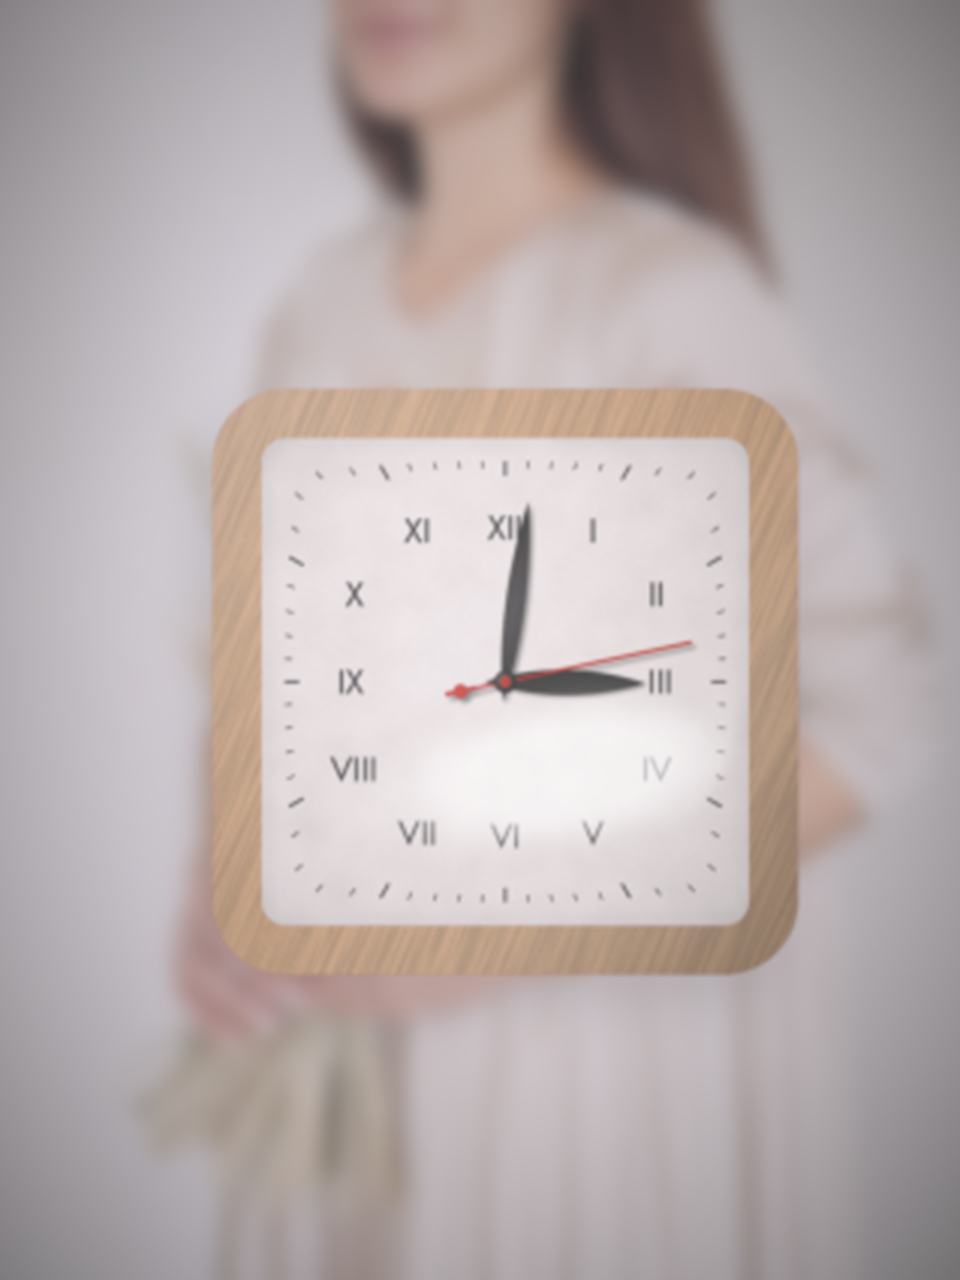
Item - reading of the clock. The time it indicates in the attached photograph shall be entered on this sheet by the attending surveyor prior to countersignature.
3:01:13
